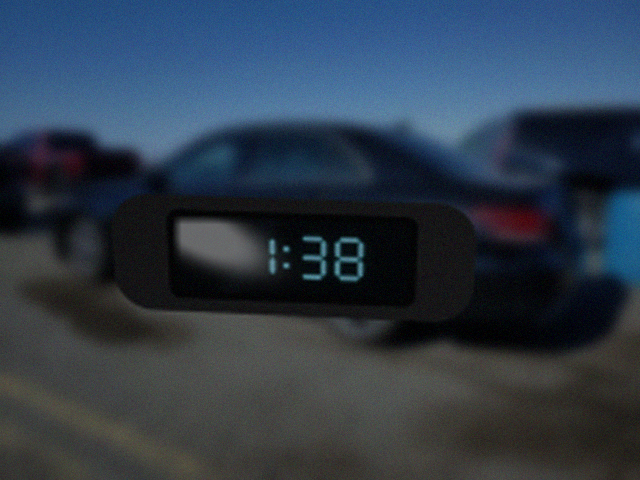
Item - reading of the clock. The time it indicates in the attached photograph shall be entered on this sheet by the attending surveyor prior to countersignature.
1:38
